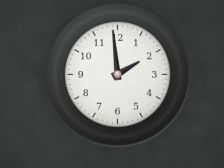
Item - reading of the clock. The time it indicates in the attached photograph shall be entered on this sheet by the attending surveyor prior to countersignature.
1:59
